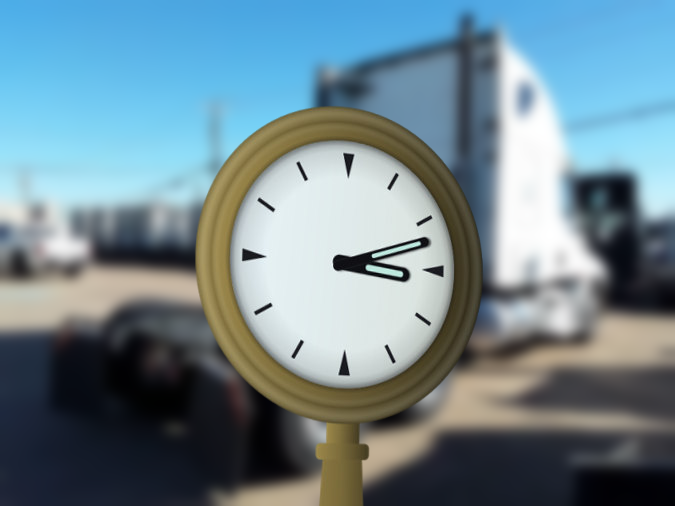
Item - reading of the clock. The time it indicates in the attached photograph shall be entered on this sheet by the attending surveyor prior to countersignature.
3:12
